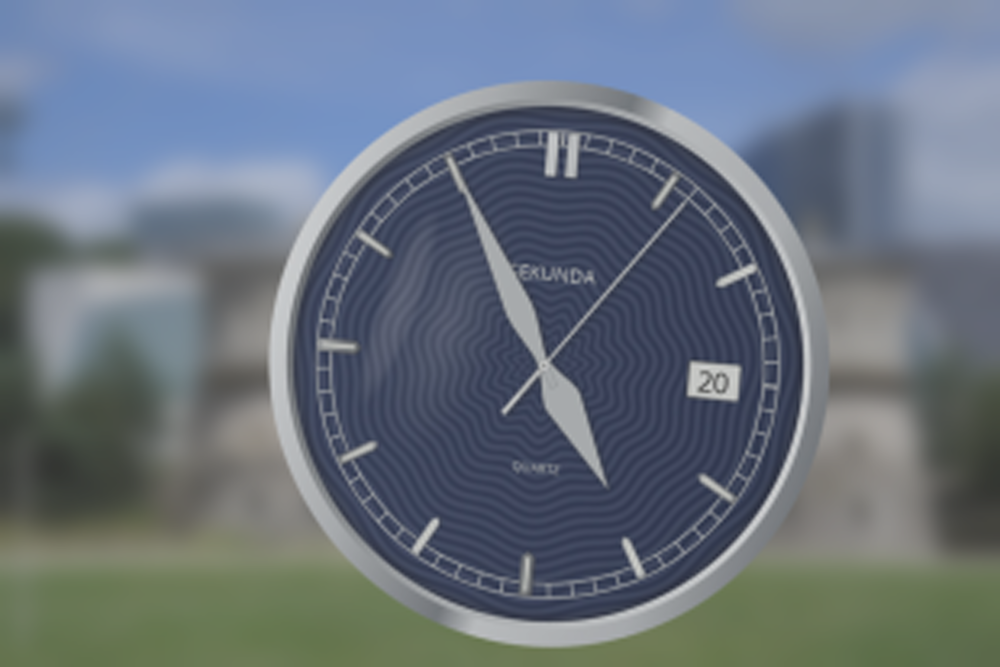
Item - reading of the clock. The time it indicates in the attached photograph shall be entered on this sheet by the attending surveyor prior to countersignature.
4:55:06
